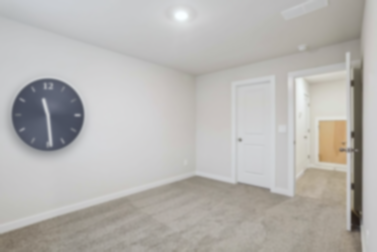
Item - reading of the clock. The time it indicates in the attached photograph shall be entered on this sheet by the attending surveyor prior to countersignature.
11:29
